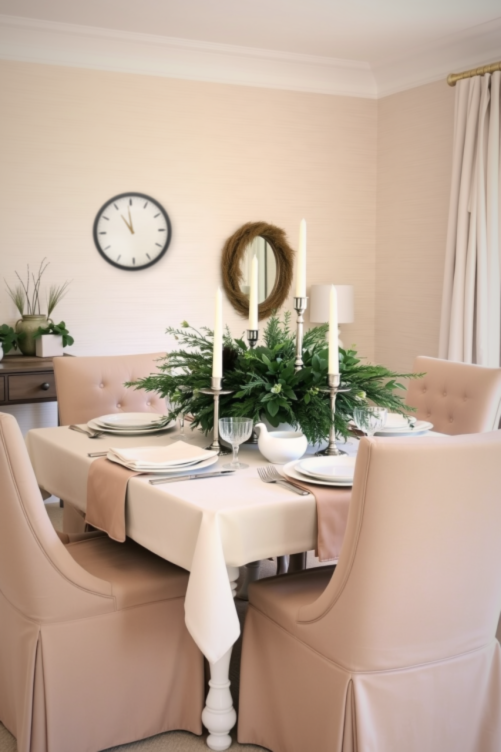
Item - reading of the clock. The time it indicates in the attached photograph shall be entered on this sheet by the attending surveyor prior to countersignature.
10:59
